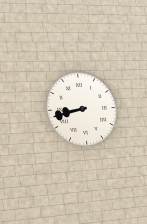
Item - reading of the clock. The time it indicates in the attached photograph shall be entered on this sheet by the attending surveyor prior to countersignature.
8:43
